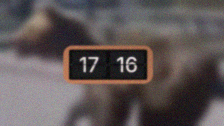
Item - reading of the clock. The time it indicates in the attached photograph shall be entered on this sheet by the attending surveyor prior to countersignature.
17:16
